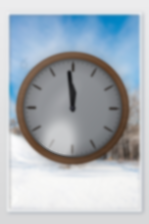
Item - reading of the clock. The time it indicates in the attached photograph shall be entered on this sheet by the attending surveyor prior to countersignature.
11:59
